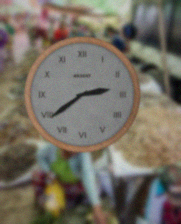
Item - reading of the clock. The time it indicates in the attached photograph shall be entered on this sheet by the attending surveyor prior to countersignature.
2:39
